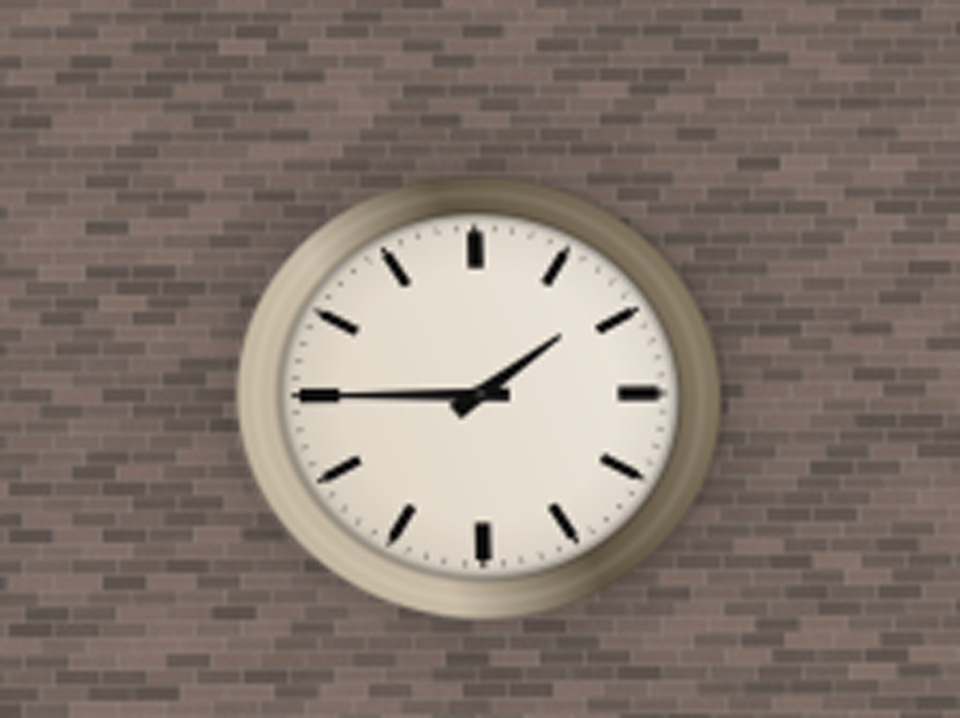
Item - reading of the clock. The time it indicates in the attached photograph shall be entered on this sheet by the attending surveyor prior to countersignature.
1:45
